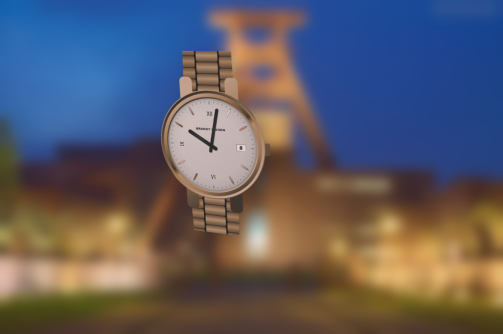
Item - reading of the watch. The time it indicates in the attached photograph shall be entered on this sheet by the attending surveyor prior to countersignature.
10:02
